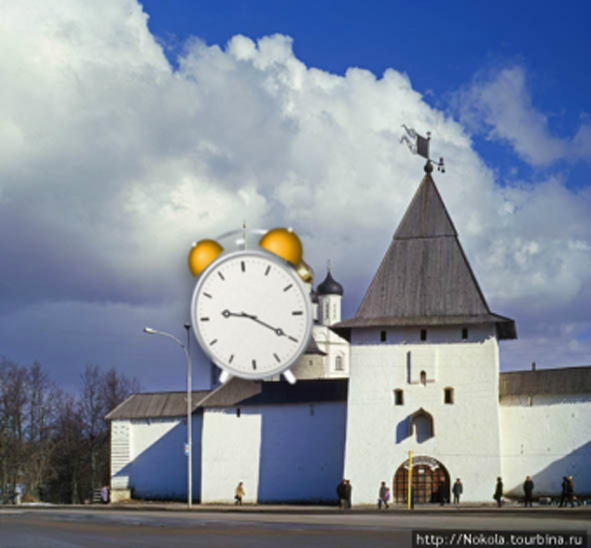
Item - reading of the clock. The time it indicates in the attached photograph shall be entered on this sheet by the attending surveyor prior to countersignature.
9:20
